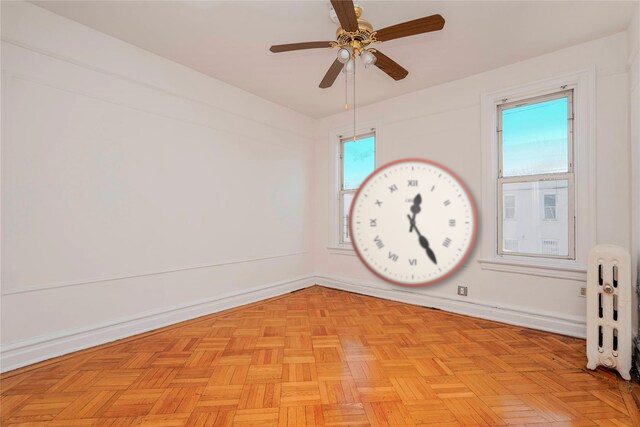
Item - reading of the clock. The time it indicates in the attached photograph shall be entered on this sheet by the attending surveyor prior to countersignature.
12:25
